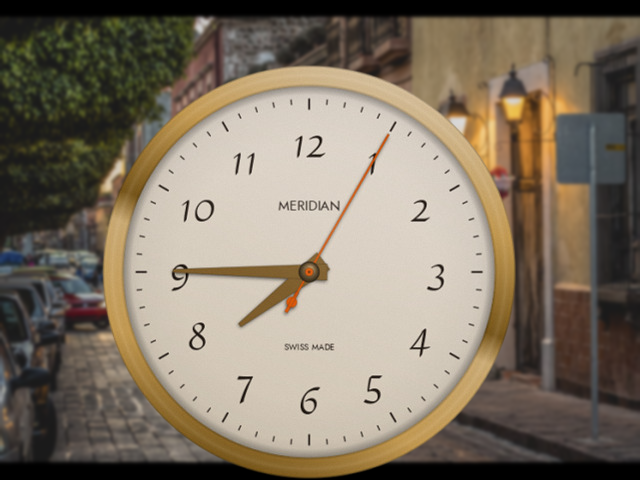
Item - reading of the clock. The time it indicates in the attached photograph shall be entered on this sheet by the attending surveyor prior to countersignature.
7:45:05
